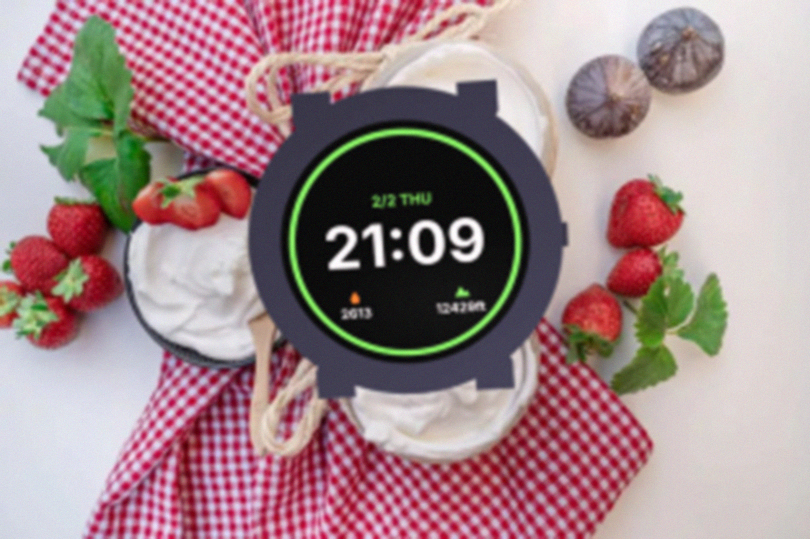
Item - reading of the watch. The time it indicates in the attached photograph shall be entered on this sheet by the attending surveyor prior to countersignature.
21:09
